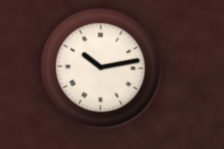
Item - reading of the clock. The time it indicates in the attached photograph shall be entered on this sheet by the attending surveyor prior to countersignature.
10:13
